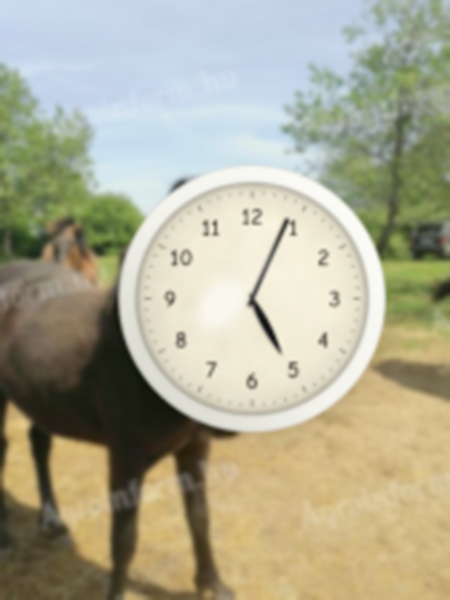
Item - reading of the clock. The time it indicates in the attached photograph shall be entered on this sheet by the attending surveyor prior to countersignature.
5:04
